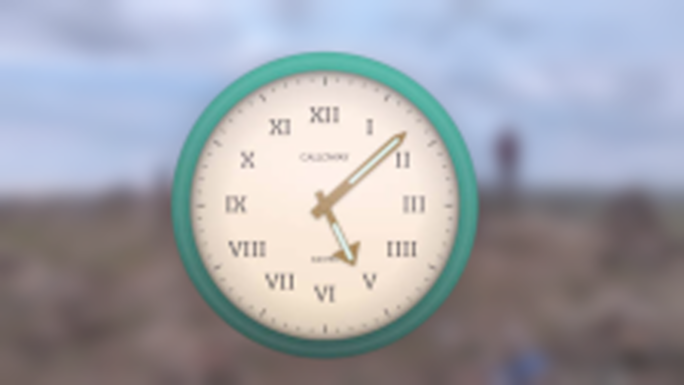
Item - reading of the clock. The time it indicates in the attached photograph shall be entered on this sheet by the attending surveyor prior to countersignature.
5:08
